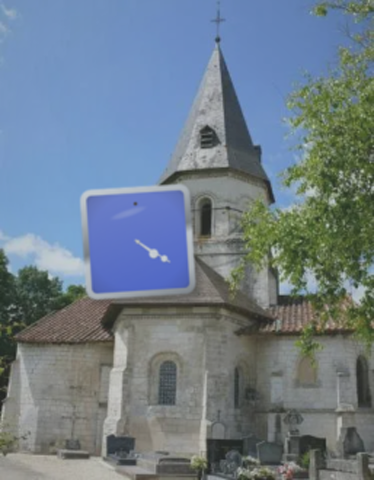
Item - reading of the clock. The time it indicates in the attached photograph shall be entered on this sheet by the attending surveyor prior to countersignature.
4:21
